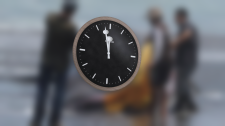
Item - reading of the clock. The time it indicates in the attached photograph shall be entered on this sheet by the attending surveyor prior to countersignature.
11:58
